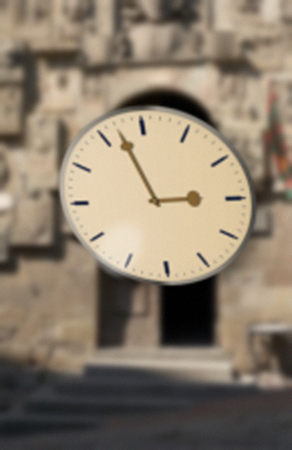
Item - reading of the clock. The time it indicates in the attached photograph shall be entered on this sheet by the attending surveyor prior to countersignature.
2:57
